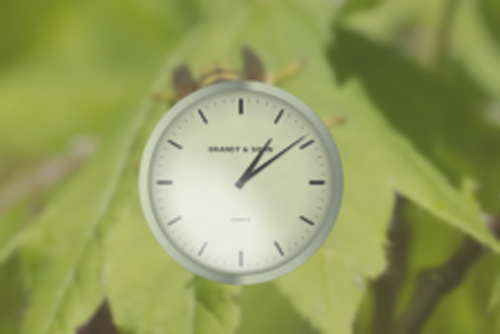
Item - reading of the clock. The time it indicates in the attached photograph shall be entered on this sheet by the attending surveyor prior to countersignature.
1:09
